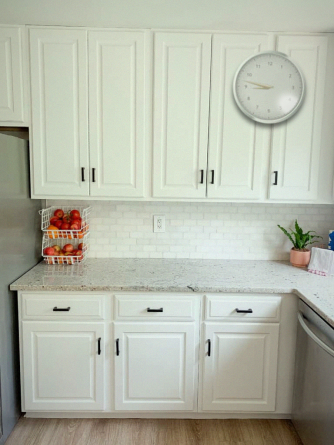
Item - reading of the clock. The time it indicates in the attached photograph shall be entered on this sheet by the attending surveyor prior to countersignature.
8:47
